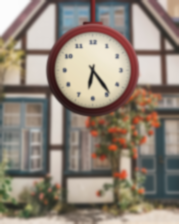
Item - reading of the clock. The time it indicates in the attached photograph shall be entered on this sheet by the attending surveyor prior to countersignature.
6:24
